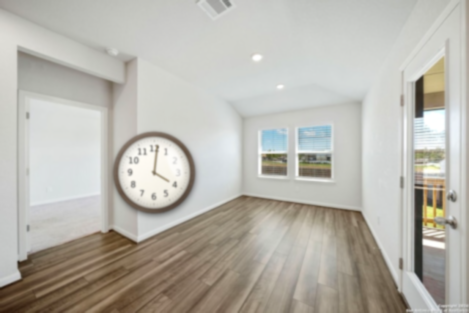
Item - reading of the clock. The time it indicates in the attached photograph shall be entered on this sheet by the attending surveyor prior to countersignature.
4:01
